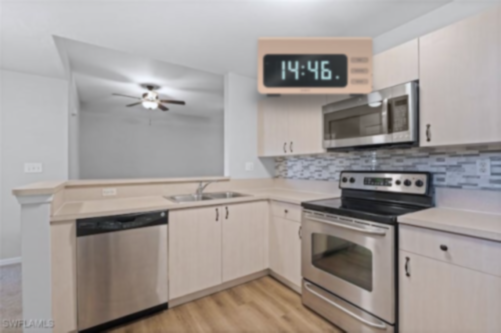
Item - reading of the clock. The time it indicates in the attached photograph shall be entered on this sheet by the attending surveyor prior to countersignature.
14:46
